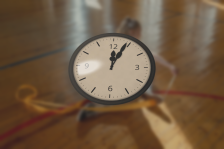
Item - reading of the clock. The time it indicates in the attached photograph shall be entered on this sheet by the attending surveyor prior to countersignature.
12:04
